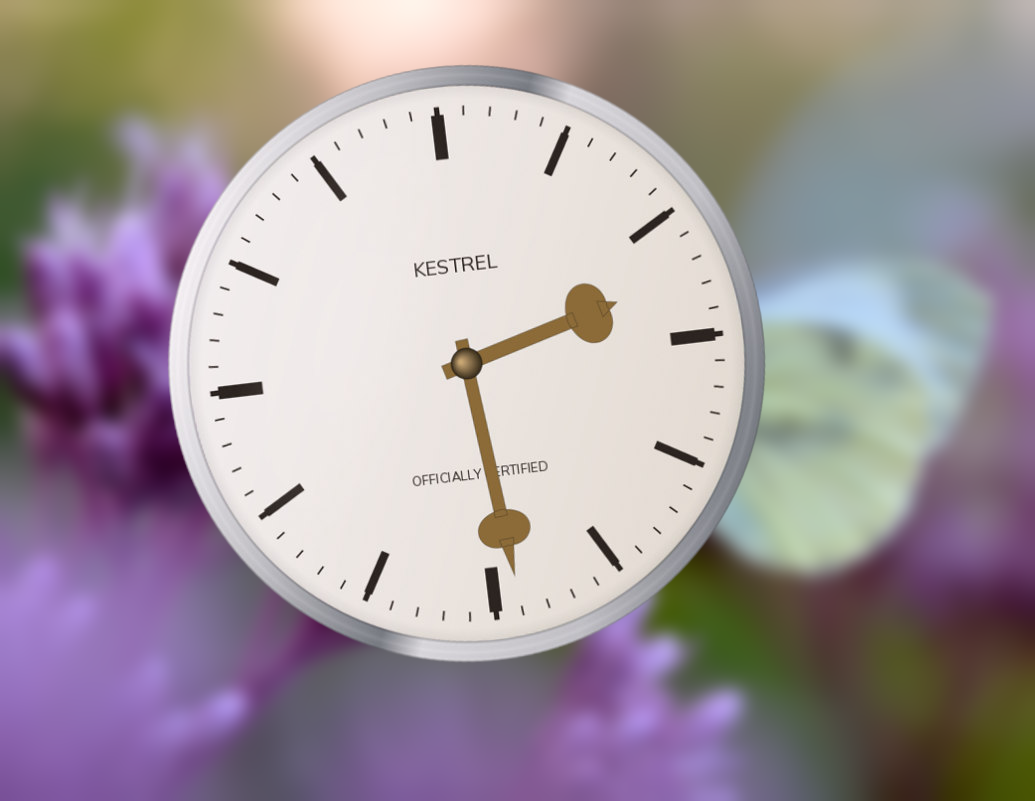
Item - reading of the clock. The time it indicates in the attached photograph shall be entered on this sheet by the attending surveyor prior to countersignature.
2:29
